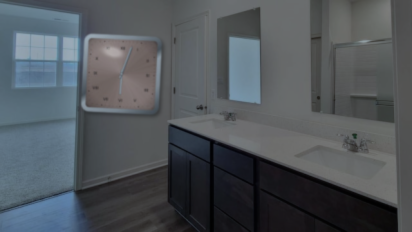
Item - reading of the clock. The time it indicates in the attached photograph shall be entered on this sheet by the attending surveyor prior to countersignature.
6:03
